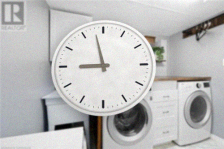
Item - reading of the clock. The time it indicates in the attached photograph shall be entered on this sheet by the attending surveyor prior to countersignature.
8:58
